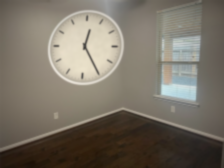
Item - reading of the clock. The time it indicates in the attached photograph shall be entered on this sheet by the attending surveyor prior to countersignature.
12:25
